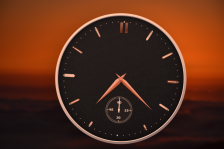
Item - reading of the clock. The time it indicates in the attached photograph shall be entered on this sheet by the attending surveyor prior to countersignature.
7:22
